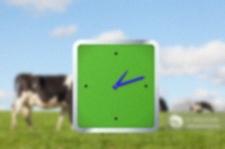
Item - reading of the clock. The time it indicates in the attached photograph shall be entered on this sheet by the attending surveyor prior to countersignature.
1:12
